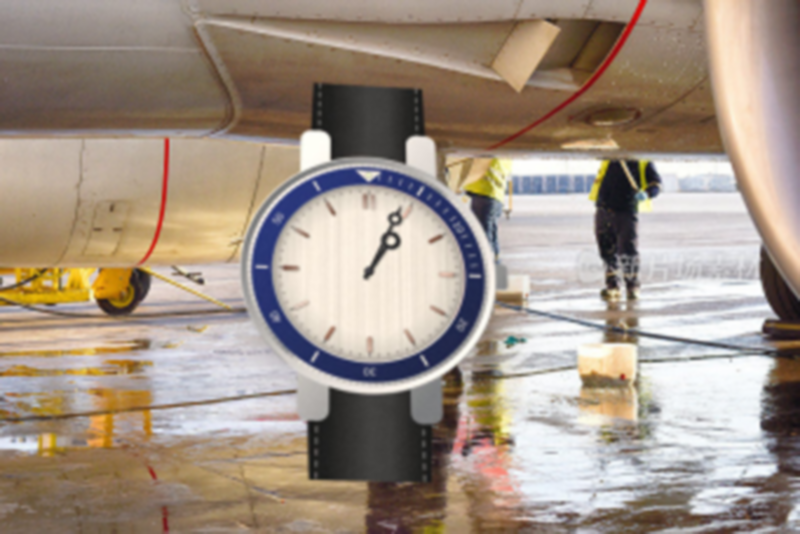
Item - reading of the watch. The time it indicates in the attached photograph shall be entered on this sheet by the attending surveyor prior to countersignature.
1:04
